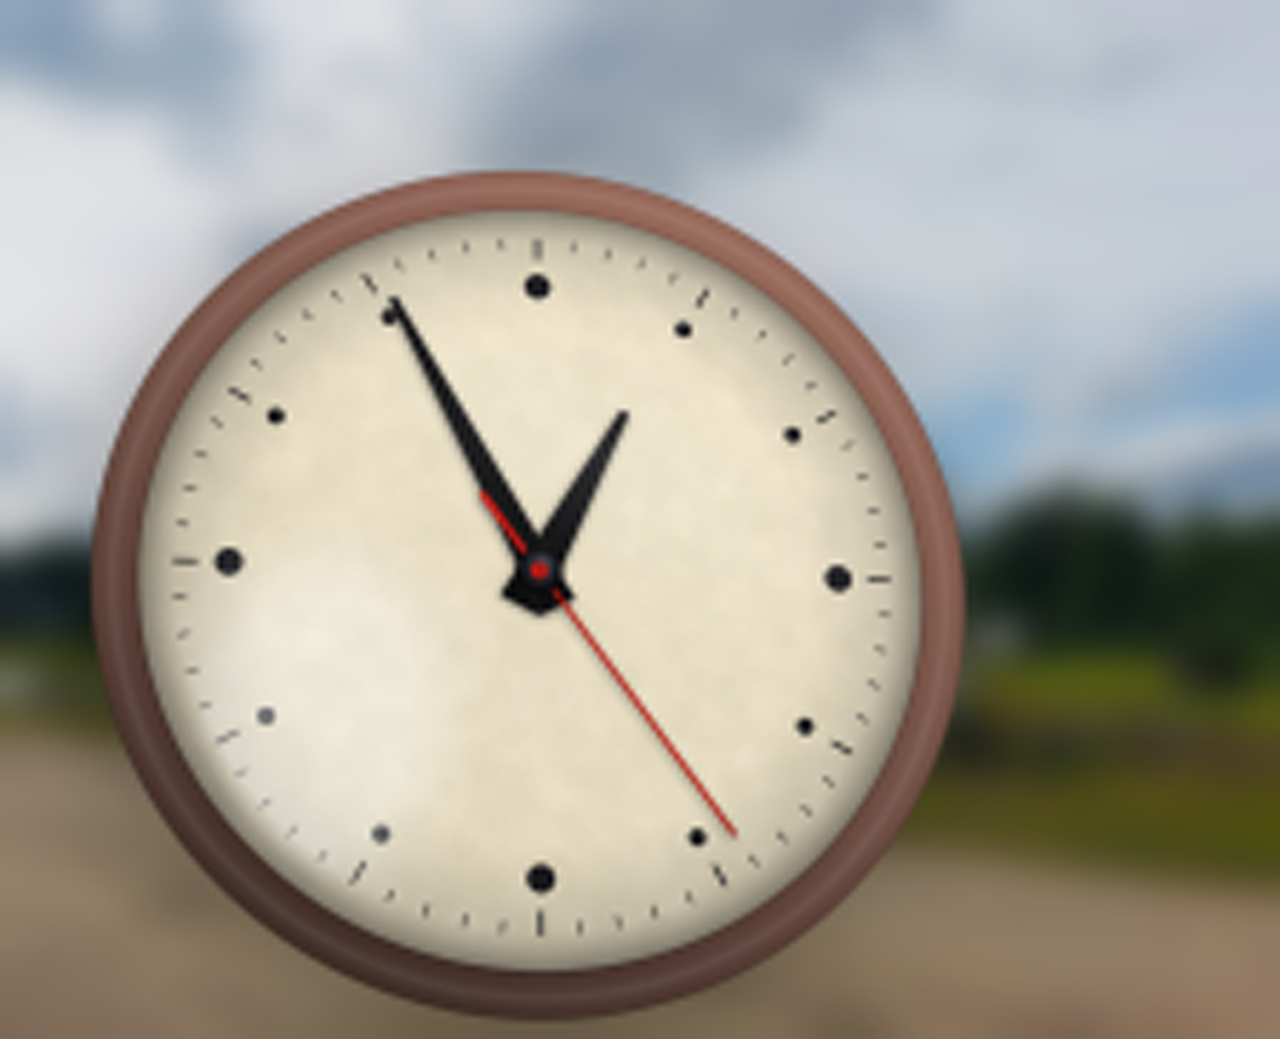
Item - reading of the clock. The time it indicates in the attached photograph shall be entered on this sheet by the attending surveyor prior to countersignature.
12:55:24
